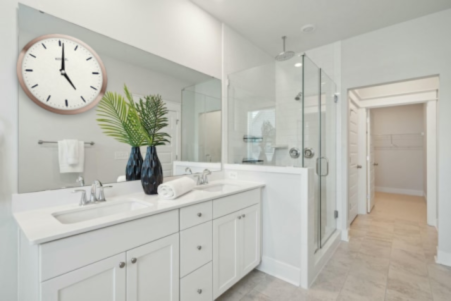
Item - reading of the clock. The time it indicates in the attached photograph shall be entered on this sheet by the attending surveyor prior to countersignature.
5:01
